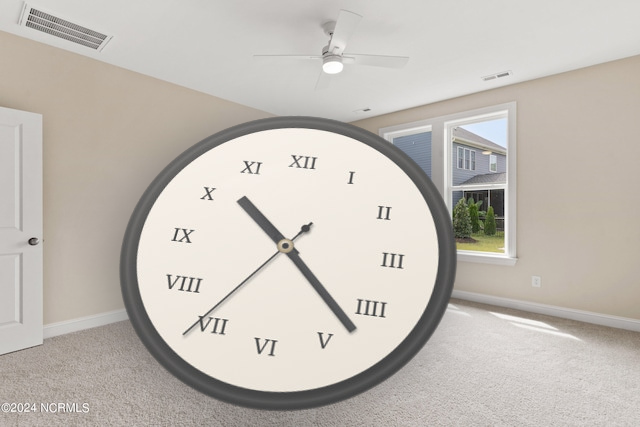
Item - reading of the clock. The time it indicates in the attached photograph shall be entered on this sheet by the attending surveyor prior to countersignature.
10:22:36
